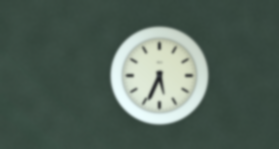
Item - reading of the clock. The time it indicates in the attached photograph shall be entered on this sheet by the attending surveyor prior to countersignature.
5:34
